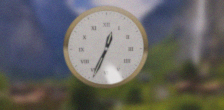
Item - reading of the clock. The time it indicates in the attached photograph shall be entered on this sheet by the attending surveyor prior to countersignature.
12:34
